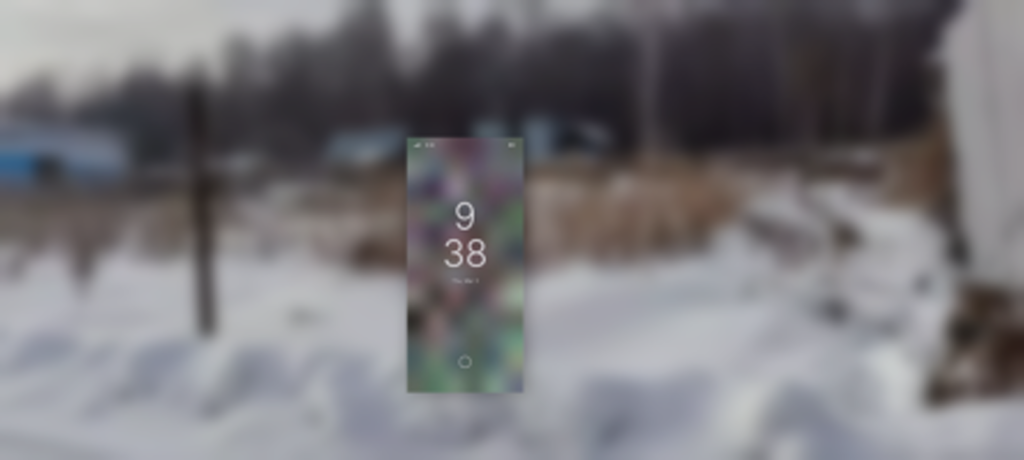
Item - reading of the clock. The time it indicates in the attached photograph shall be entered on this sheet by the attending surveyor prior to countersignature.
9:38
